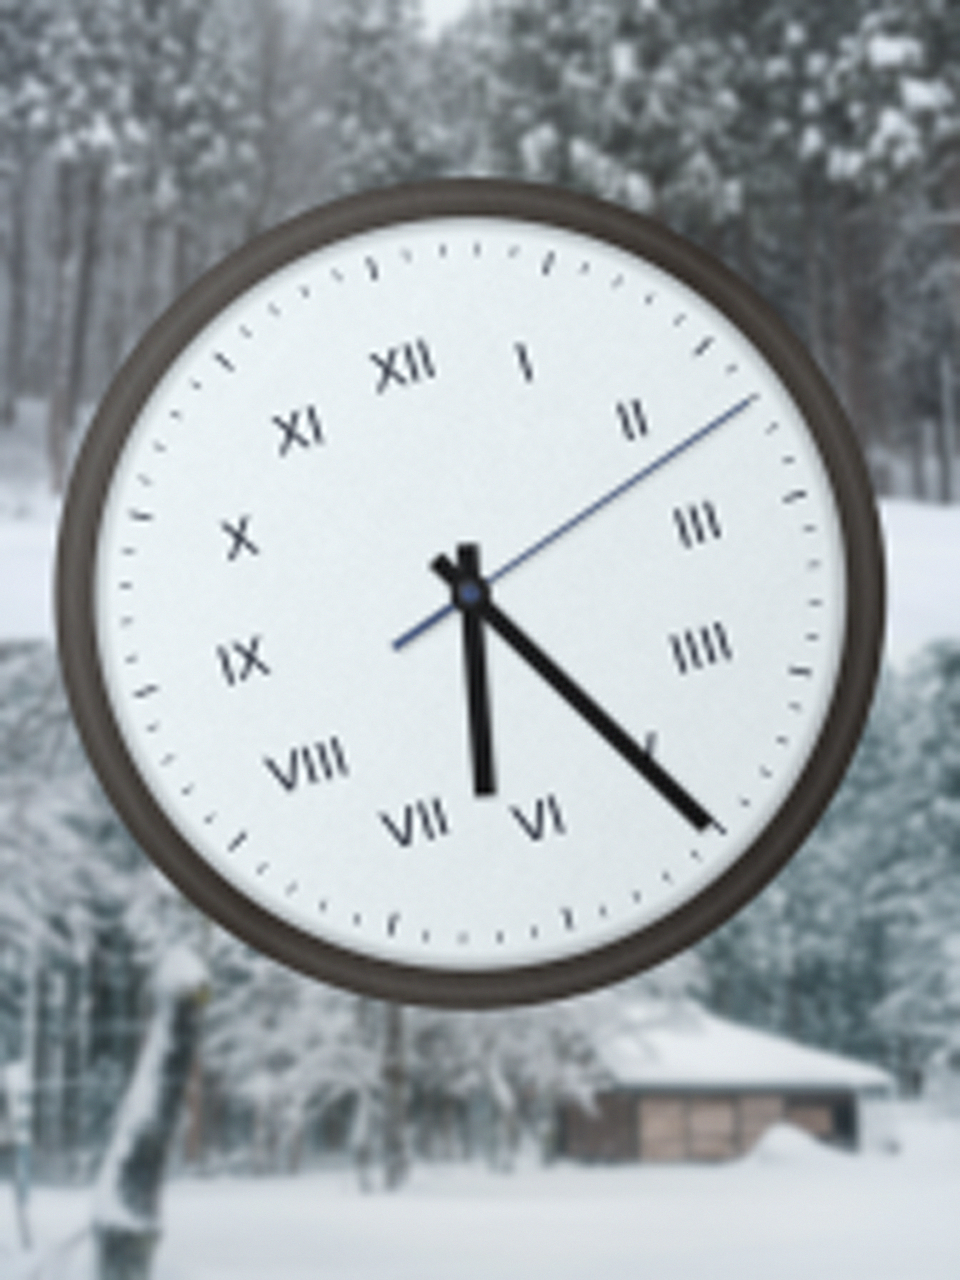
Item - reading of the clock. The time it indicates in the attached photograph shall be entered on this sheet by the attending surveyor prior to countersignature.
6:25:12
